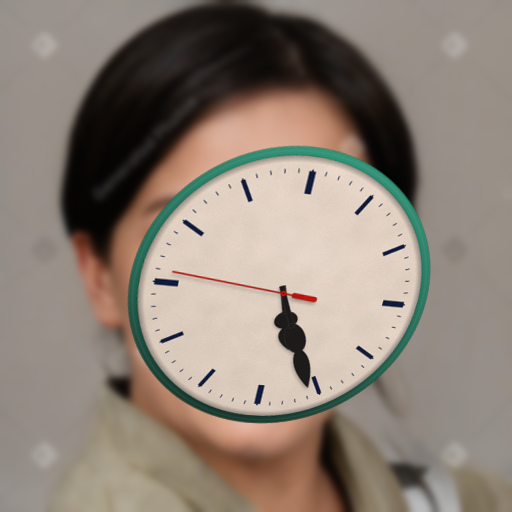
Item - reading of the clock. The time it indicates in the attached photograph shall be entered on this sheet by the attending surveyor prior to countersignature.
5:25:46
